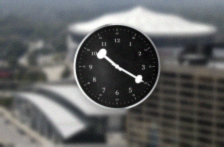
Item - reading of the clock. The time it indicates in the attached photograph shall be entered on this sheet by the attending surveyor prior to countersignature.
10:20
